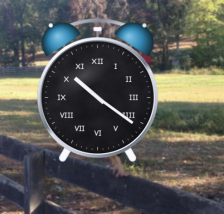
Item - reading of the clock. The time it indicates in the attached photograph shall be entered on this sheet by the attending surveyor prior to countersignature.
10:21
